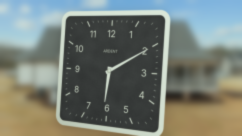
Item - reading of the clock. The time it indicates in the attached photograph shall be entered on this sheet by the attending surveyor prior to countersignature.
6:10
